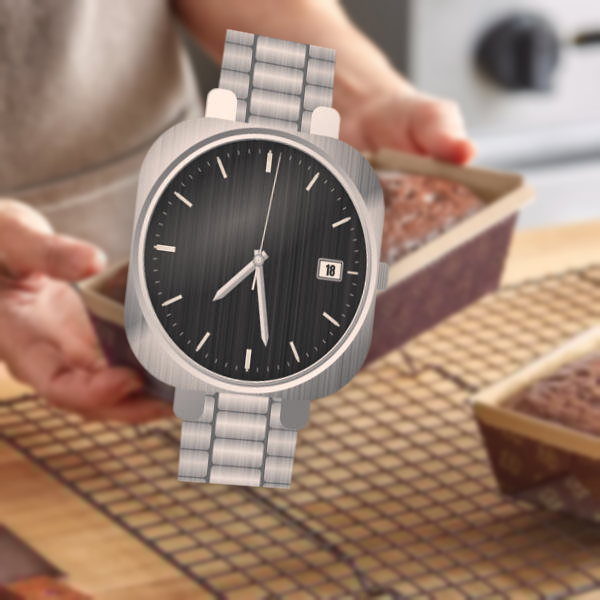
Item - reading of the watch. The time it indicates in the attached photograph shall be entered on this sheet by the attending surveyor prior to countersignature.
7:28:01
